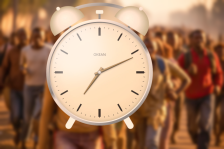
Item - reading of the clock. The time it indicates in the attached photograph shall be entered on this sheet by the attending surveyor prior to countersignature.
7:11
